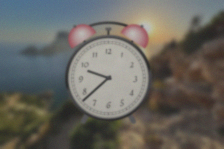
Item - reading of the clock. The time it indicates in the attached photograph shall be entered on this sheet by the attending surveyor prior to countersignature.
9:38
